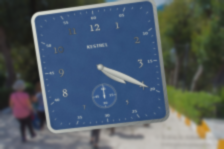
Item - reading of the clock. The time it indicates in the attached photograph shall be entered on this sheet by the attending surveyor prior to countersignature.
4:20
